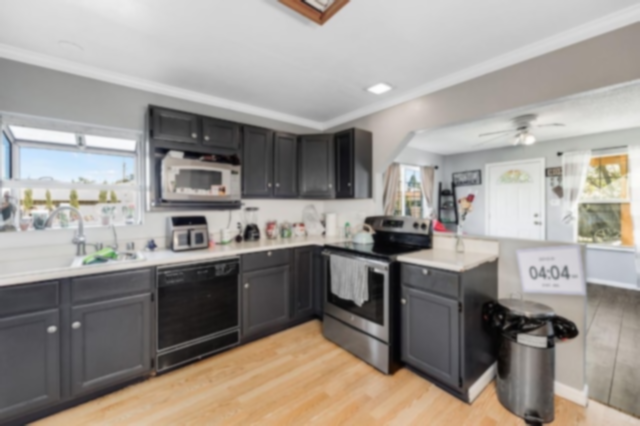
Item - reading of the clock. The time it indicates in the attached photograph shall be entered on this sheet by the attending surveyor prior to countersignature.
4:04
